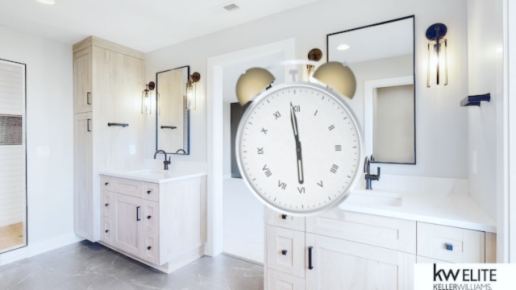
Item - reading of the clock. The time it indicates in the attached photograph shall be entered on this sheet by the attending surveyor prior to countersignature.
5:59
